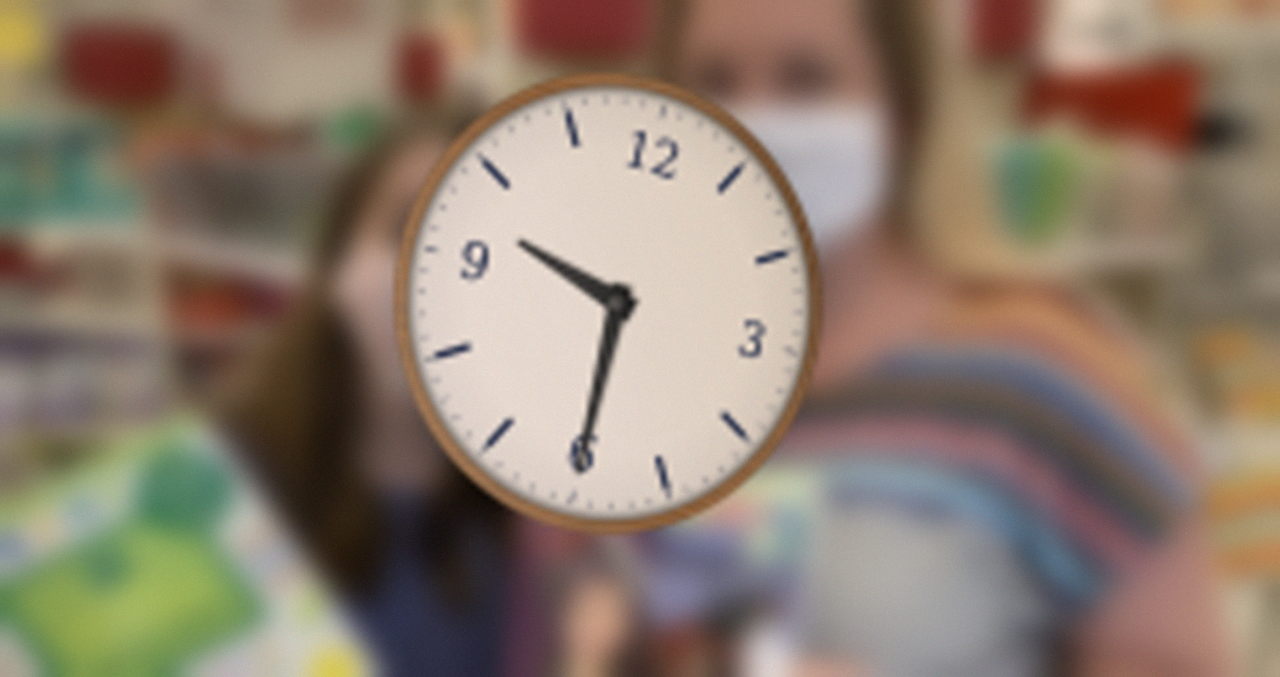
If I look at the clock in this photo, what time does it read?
9:30
